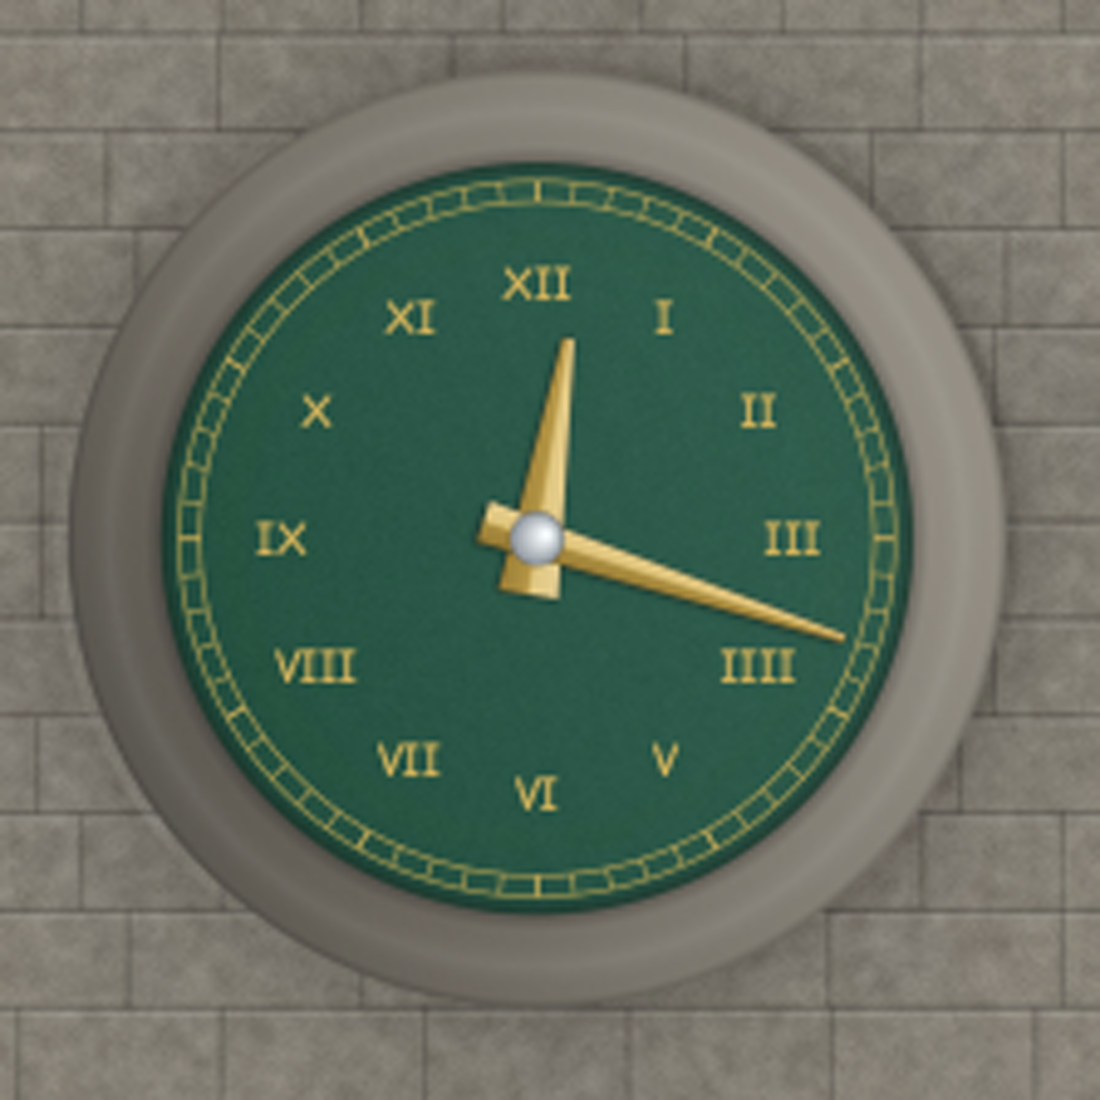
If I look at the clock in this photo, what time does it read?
12:18
